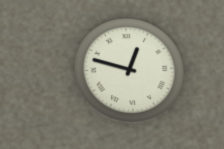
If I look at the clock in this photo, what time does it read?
12:48
